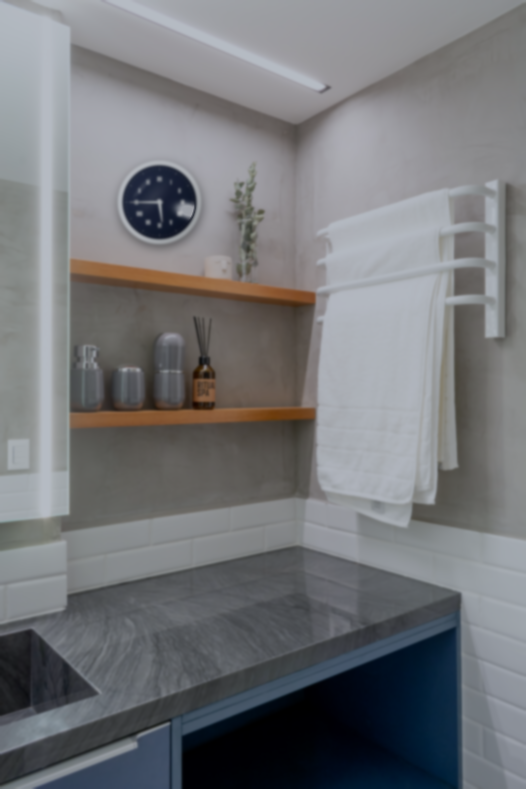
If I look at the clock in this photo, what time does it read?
5:45
